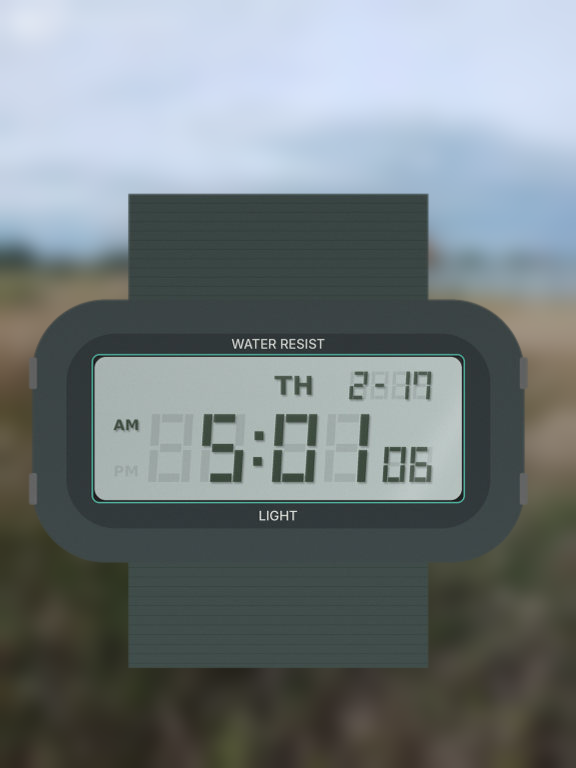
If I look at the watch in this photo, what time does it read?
5:01:06
